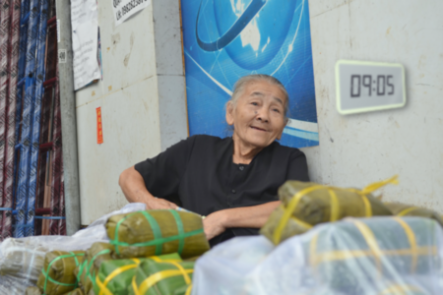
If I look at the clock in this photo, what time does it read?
9:05
